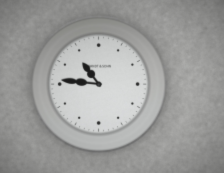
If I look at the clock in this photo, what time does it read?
10:46
